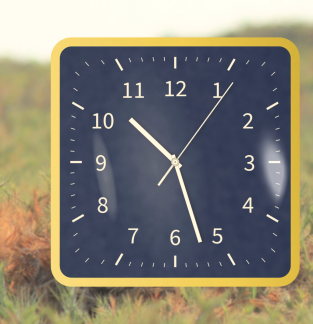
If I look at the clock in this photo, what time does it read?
10:27:06
